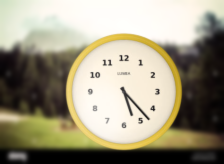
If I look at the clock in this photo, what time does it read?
5:23
